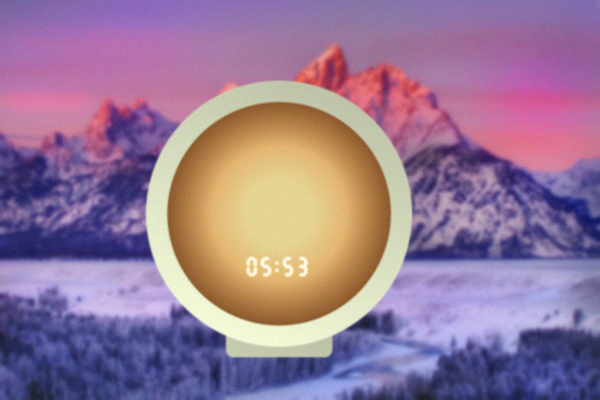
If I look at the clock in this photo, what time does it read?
5:53
